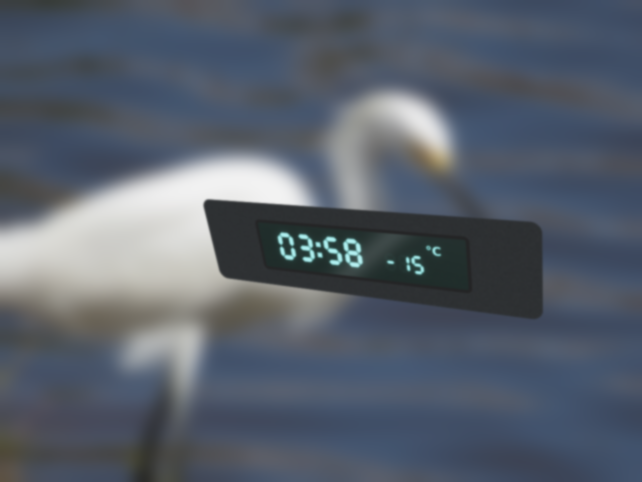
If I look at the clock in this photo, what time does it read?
3:58
